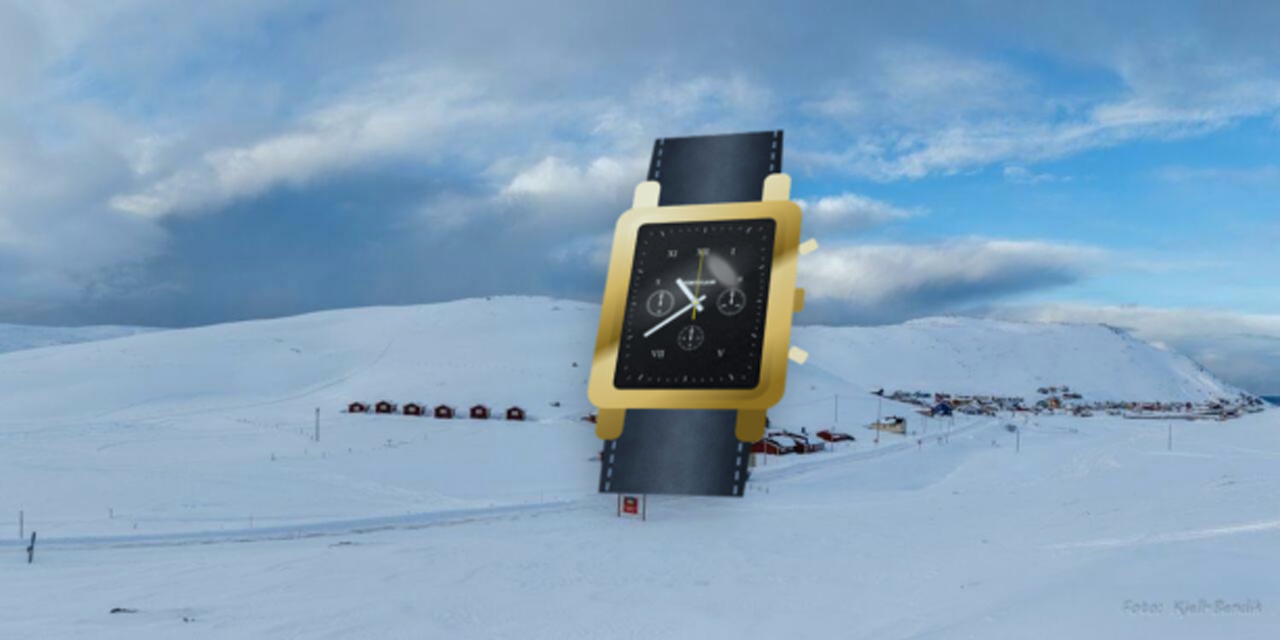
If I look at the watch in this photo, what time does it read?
10:39
